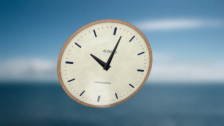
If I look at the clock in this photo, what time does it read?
10:02
